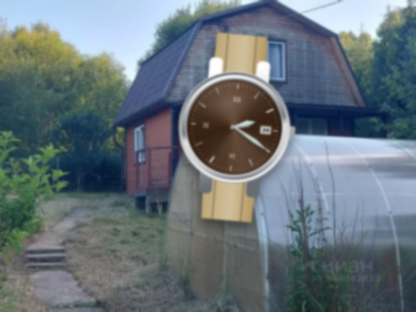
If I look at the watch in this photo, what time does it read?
2:20
